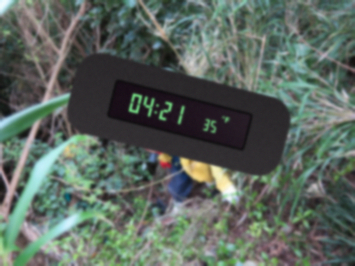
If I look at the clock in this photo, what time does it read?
4:21
